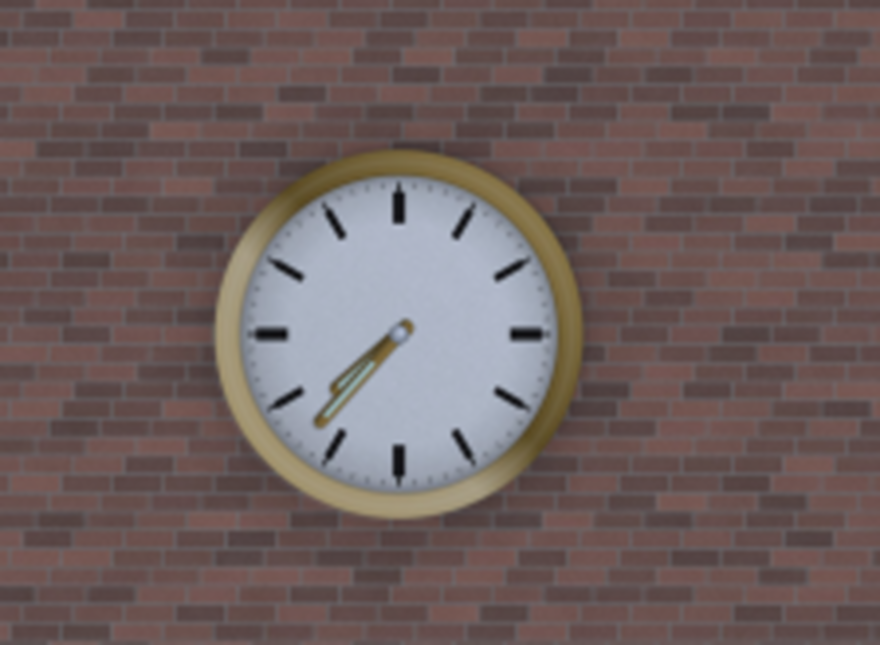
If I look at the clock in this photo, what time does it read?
7:37
